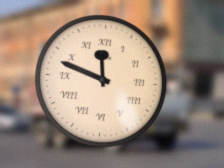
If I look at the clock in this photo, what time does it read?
11:48
